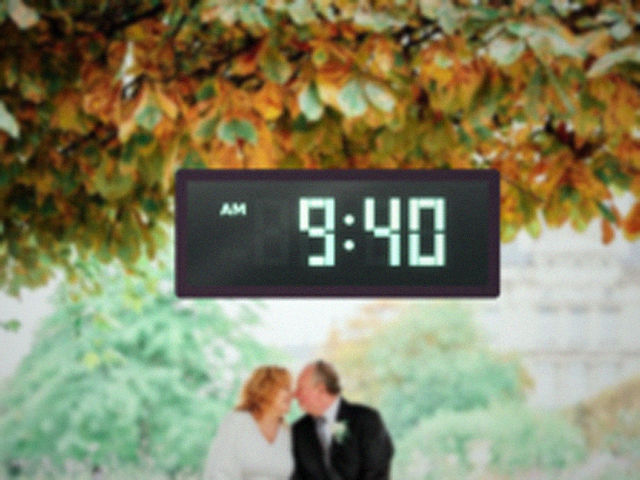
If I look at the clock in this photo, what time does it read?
9:40
